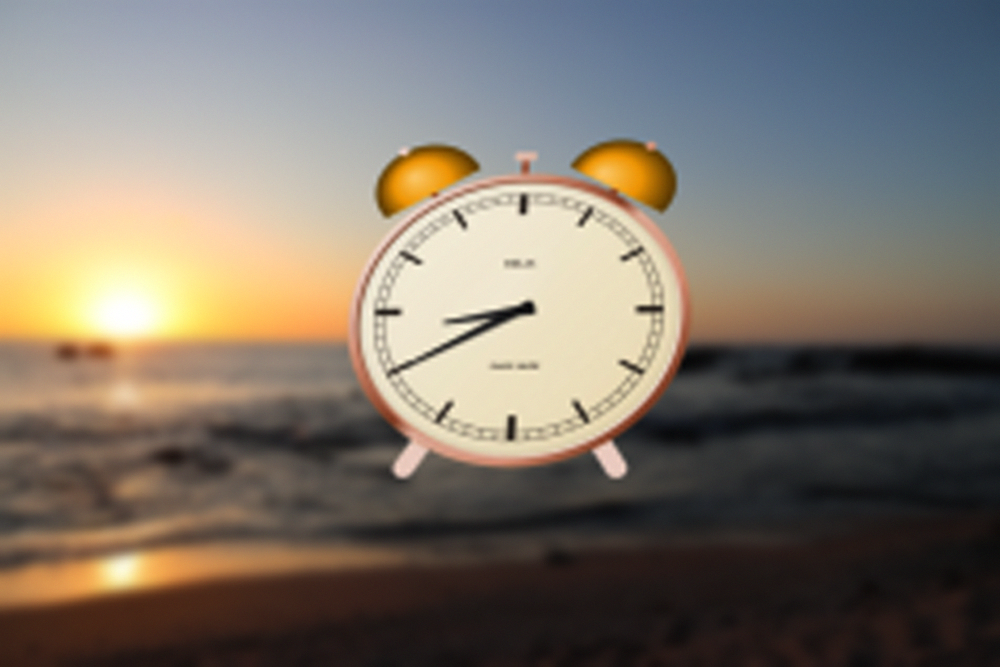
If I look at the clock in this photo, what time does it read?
8:40
